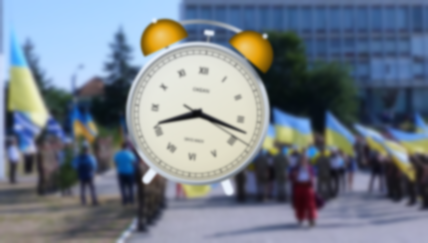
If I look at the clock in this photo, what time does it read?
8:17:19
